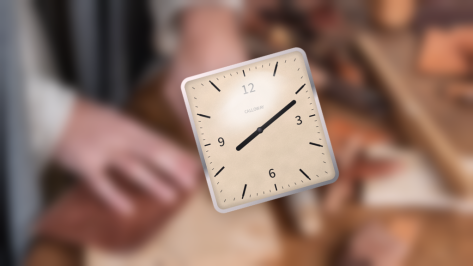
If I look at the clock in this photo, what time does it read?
8:11
